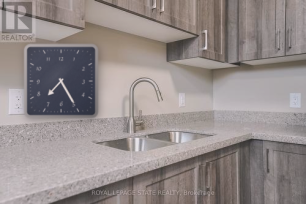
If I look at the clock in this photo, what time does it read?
7:25
